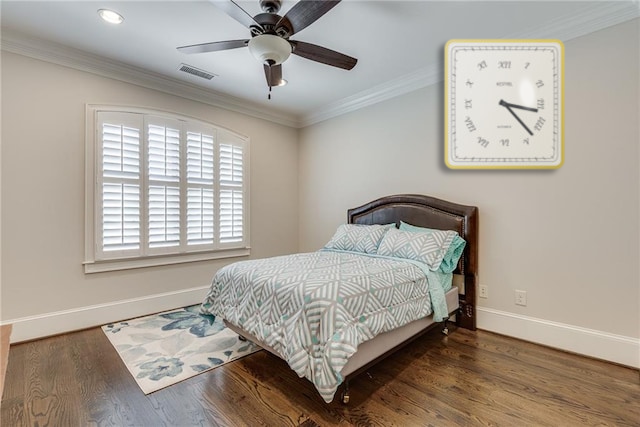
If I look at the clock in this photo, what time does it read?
3:23
